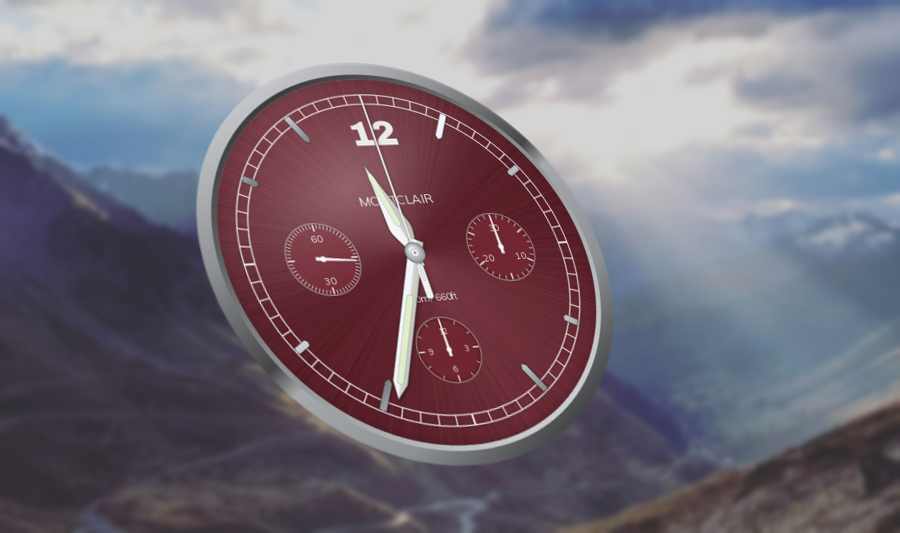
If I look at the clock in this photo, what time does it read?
11:34:16
